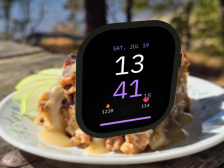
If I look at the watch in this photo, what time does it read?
13:41
